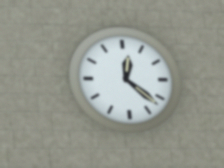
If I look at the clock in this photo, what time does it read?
12:22
